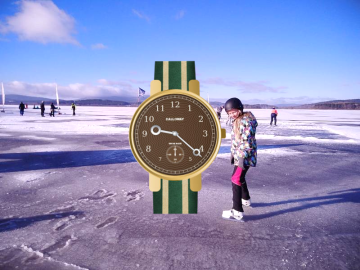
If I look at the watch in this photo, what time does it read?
9:22
